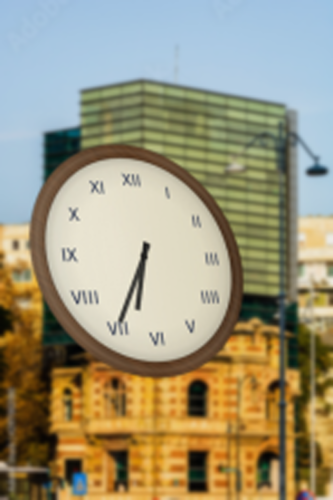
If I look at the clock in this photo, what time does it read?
6:35
